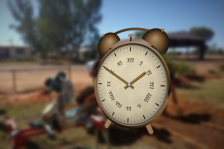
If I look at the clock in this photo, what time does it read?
1:50
